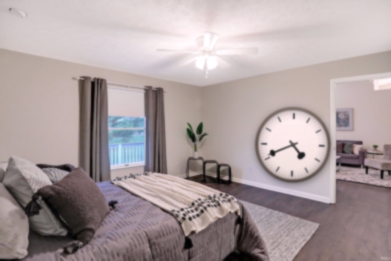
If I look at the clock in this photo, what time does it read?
4:41
